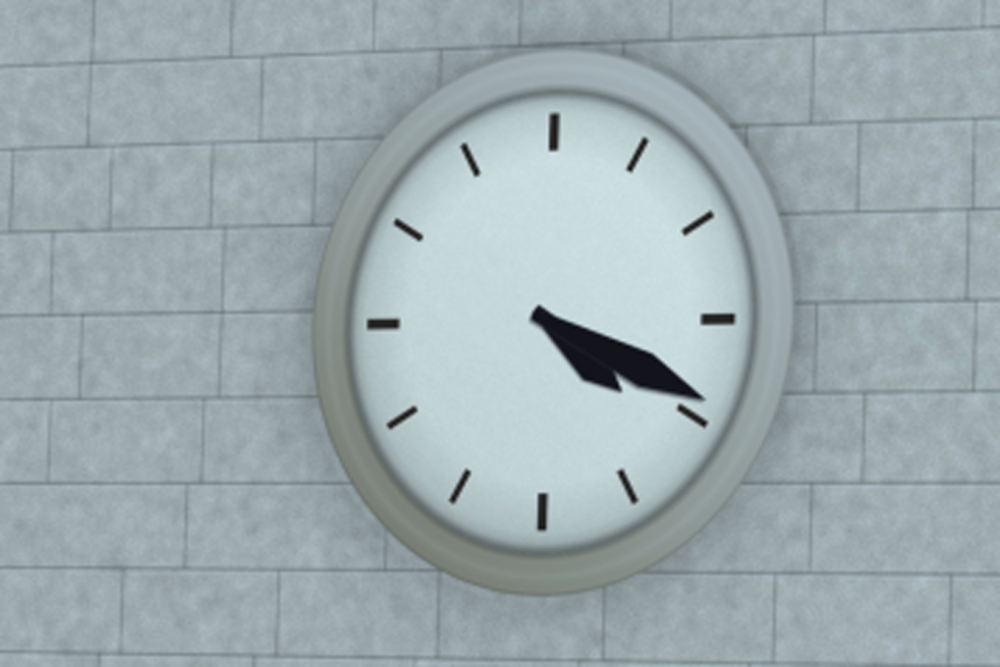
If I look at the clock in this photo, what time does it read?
4:19
